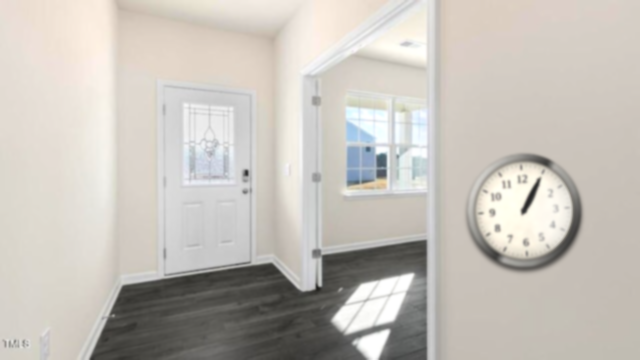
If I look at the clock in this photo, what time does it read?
1:05
